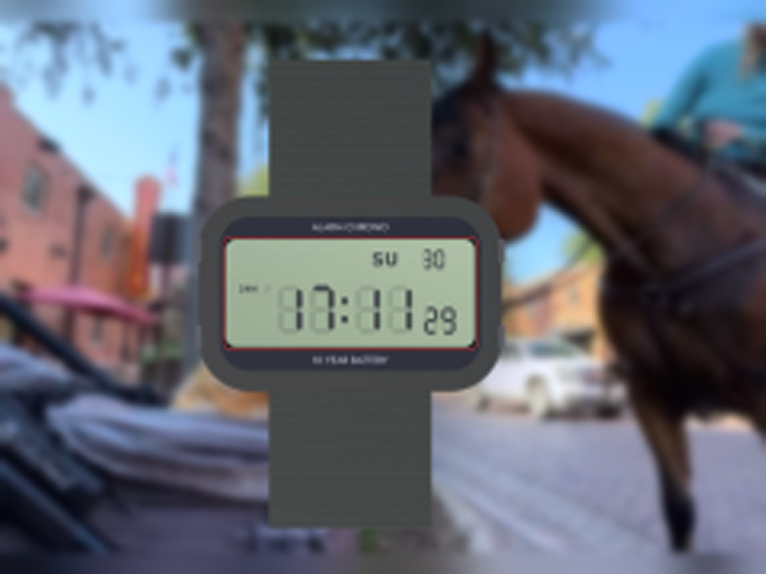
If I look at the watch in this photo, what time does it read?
17:11:29
